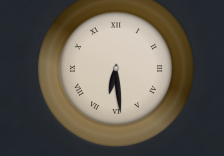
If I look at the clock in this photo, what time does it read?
6:29
